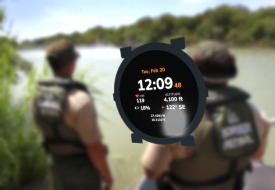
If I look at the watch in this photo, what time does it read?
12:09
